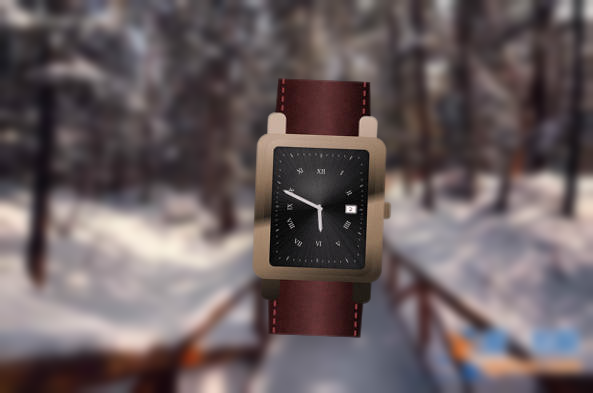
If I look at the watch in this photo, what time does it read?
5:49
